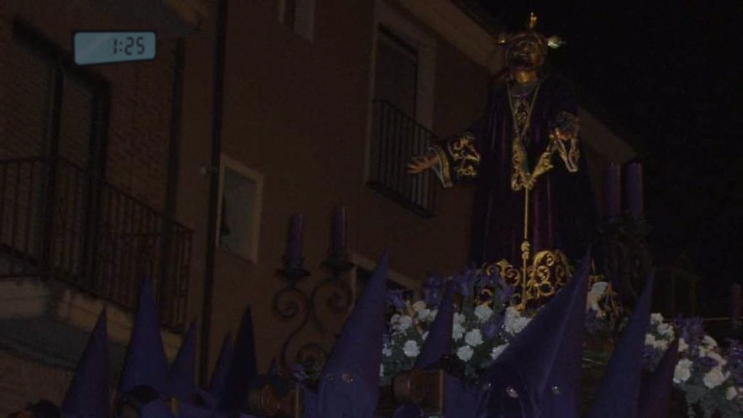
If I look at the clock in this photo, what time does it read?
1:25
